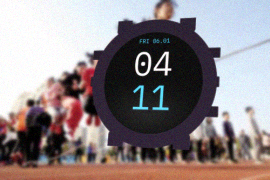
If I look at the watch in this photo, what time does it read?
4:11
